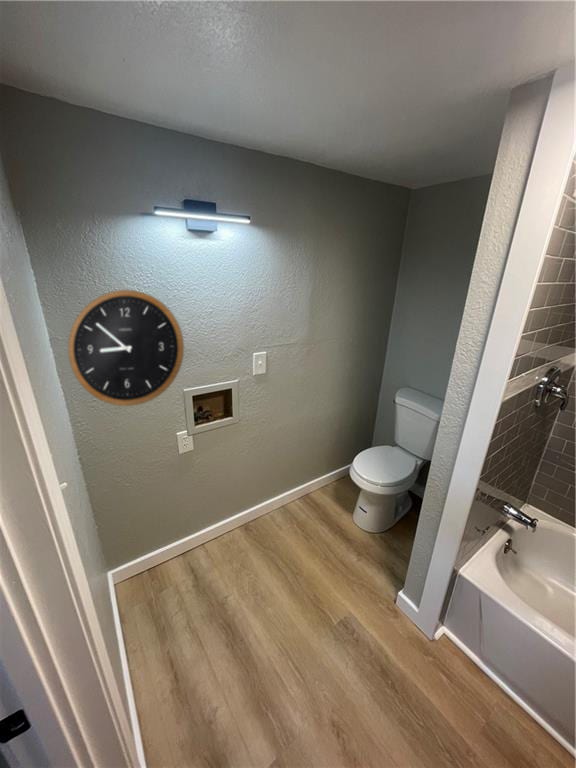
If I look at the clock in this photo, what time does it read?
8:52
